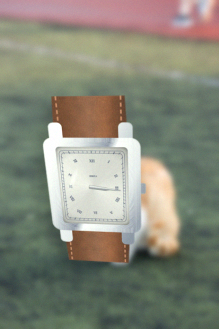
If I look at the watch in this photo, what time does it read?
3:16
